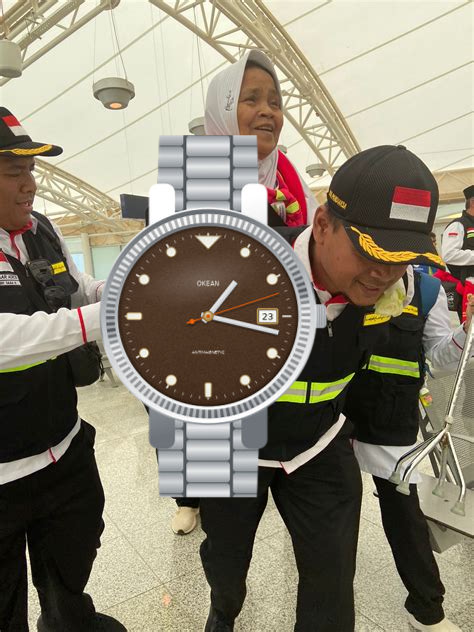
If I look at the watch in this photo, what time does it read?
1:17:12
